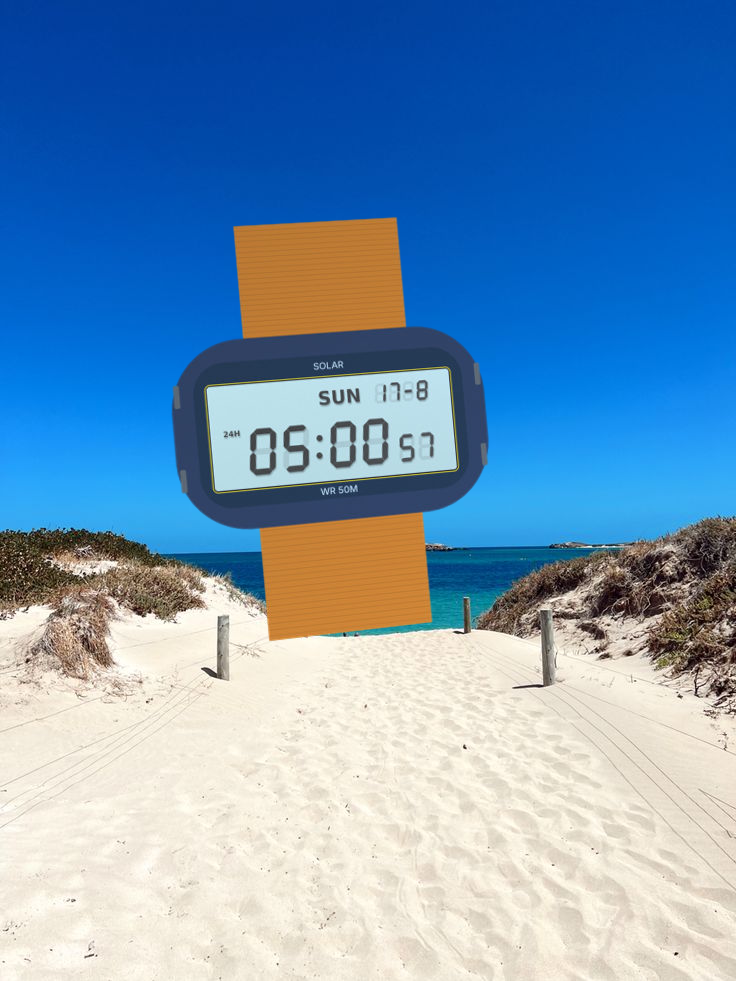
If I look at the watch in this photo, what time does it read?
5:00:57
